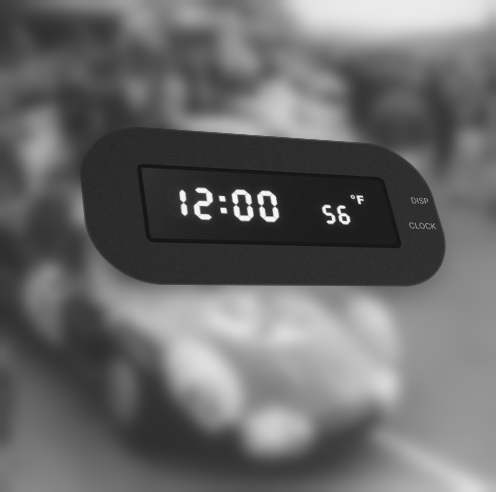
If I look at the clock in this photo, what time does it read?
12:00
